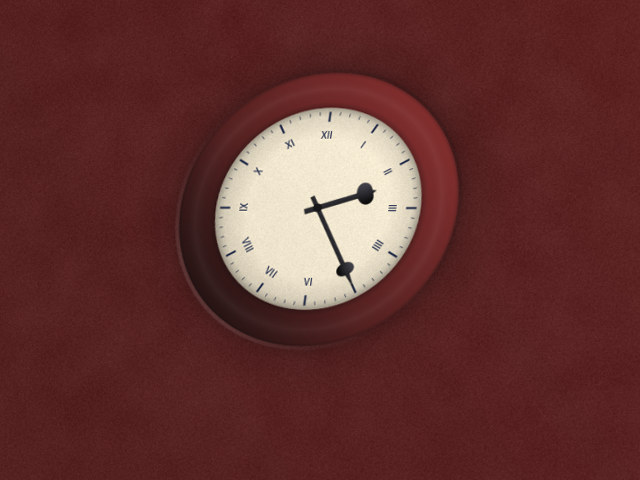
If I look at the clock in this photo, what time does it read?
2:25
